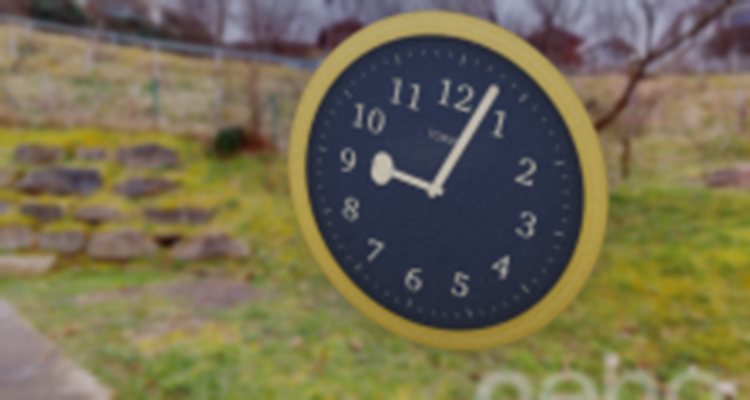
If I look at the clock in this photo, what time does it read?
9:03
